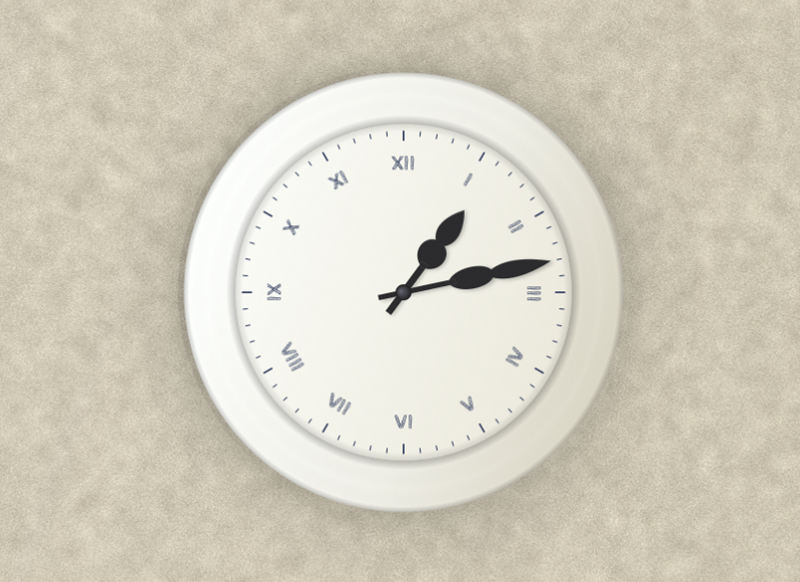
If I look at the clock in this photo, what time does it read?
1:13
